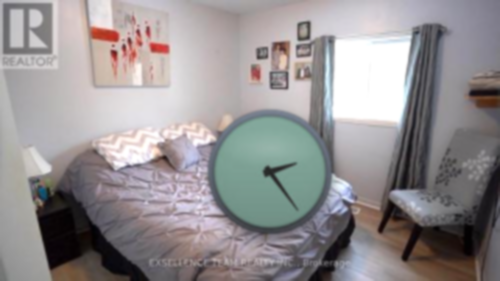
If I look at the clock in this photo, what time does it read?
2:24
